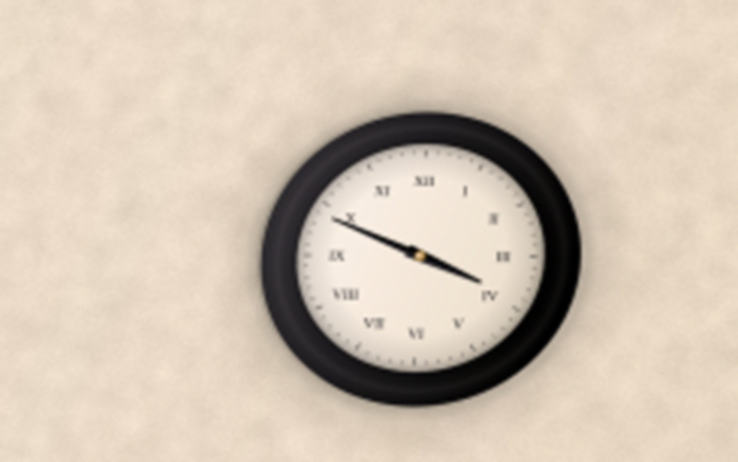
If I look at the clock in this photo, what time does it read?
3:49
